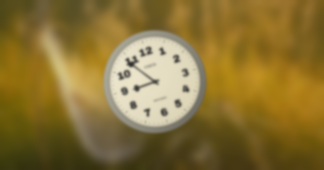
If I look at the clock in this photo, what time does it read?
8:54
